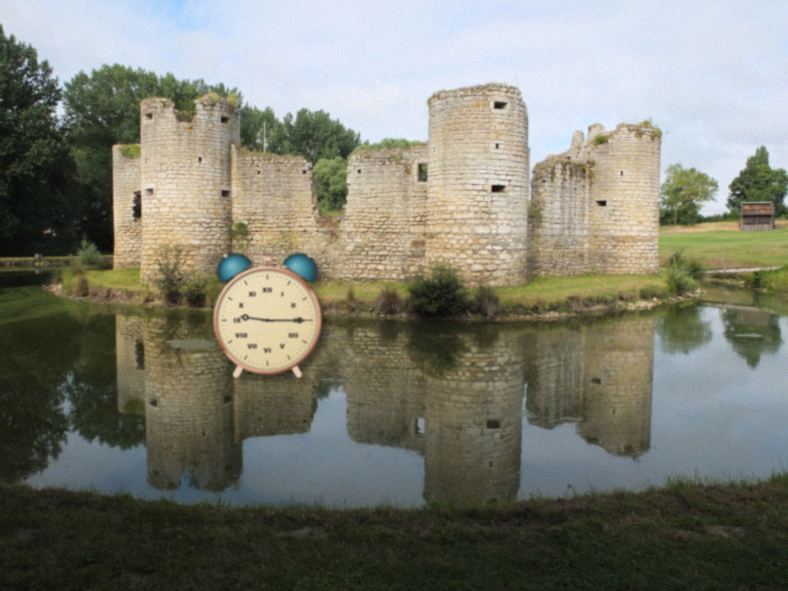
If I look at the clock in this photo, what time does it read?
9:15
